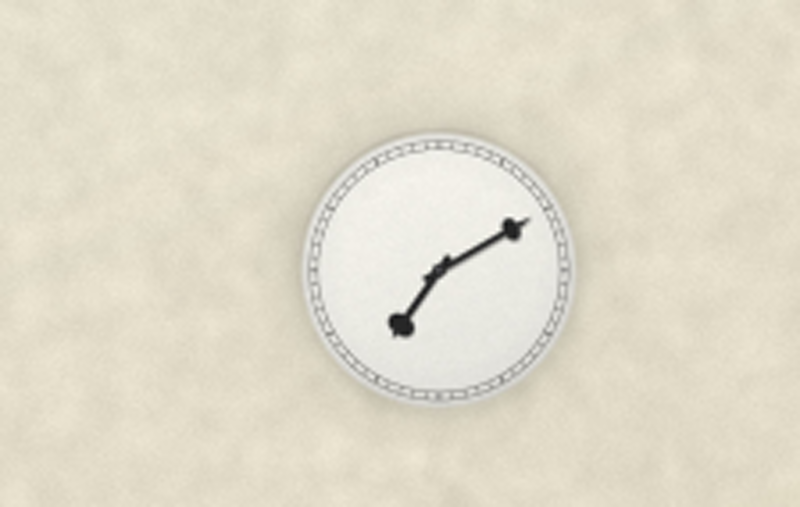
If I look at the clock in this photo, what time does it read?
7:10
